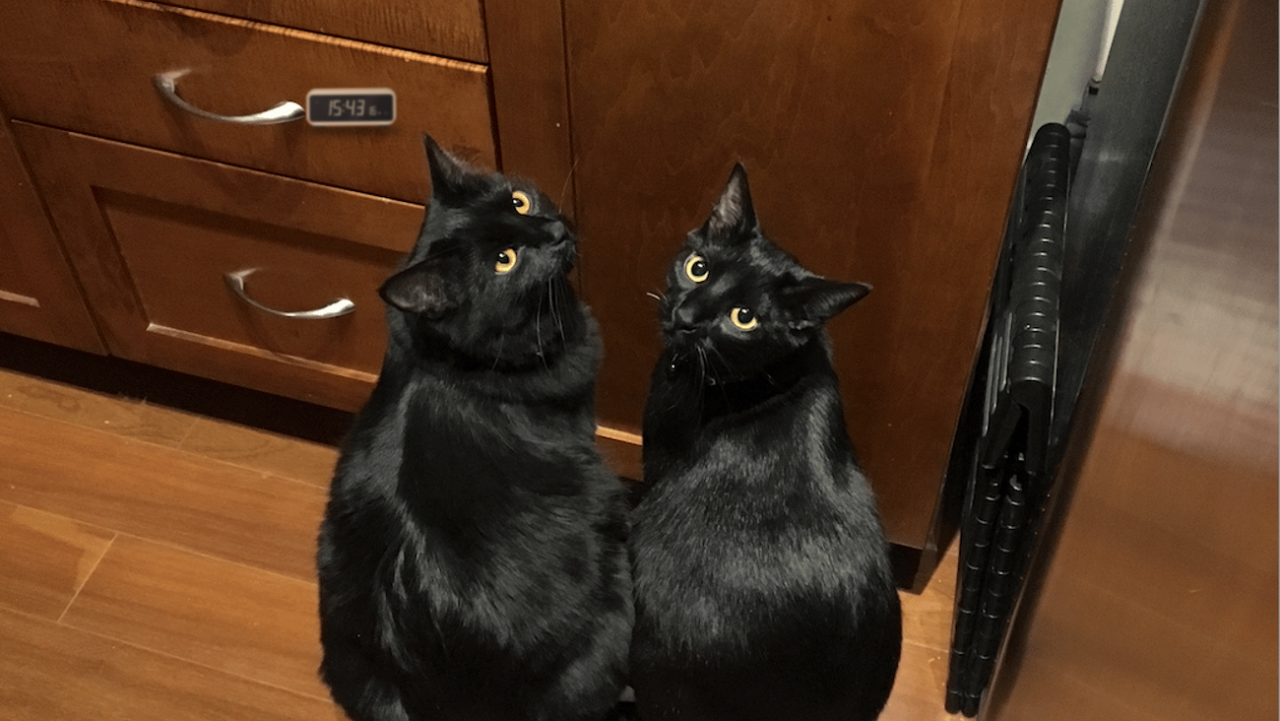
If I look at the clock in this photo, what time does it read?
15:43
